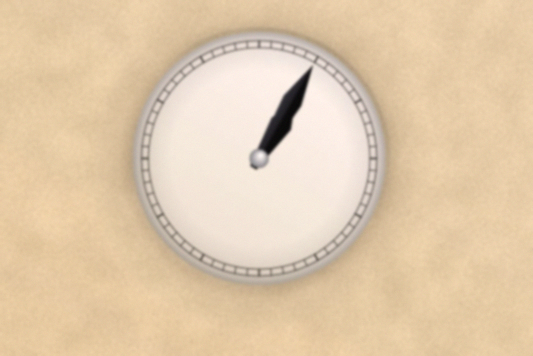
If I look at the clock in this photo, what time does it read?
1:05
